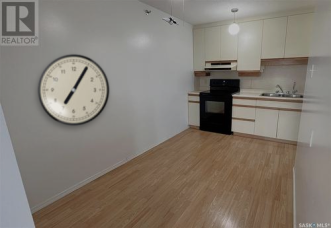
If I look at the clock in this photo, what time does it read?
7:05
